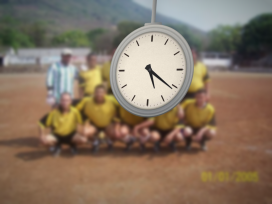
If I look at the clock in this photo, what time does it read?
5:21
